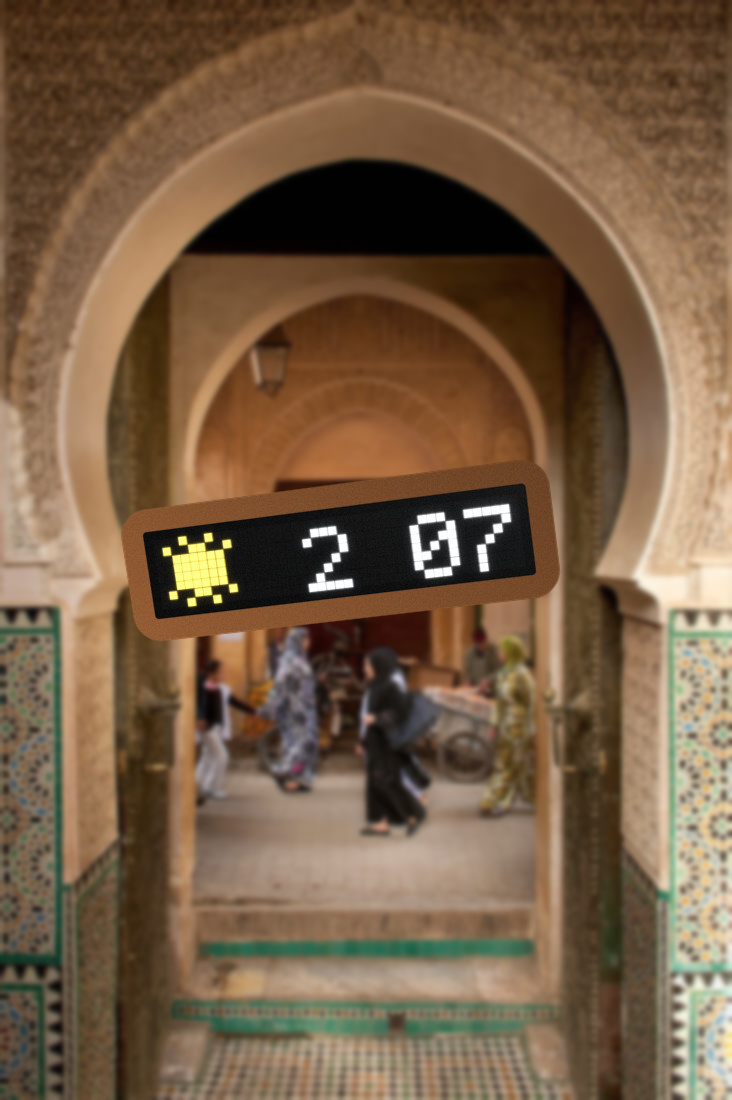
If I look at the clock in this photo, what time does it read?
2:07
